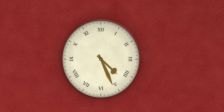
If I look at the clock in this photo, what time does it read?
4:26
